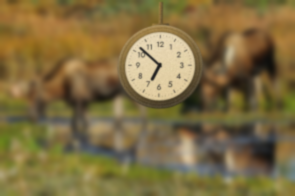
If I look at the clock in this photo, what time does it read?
6:52
